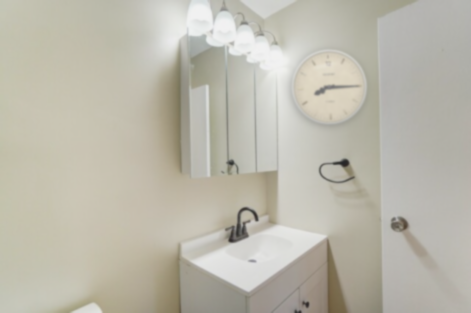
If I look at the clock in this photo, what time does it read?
8:15
